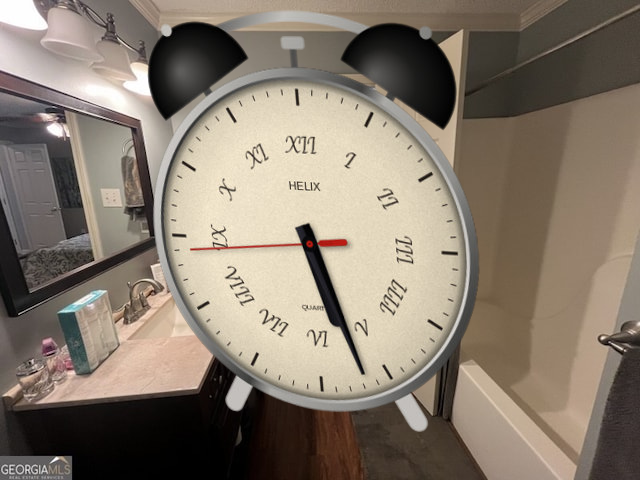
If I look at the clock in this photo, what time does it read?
5:26:44
